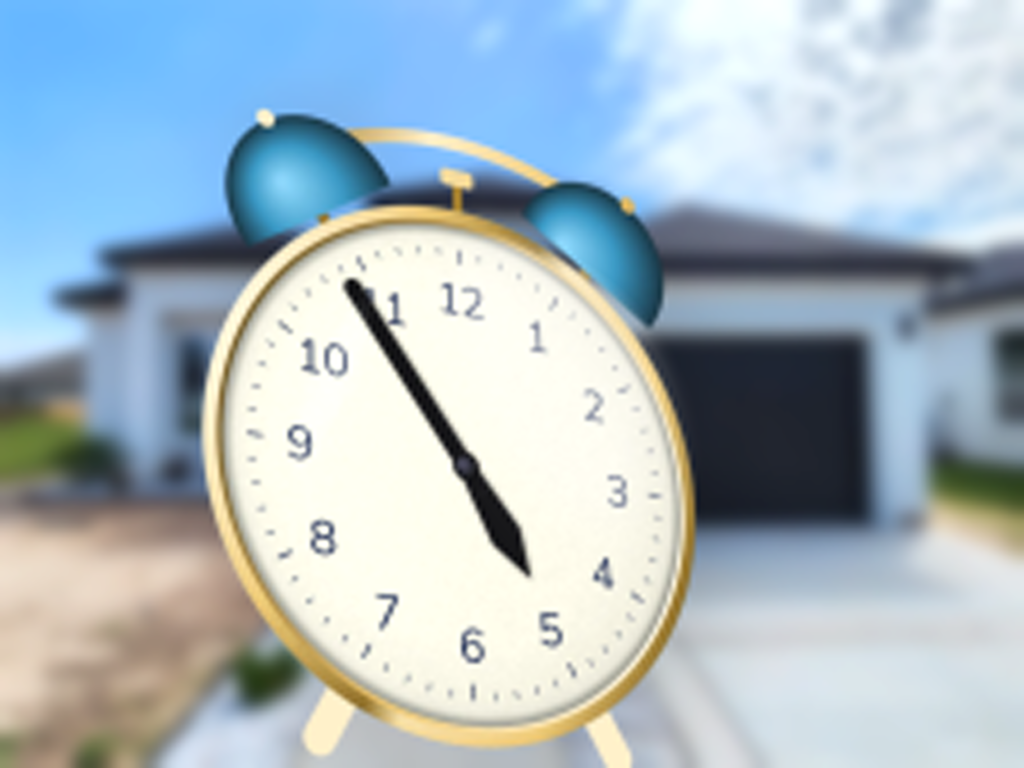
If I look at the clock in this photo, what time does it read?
4:54
